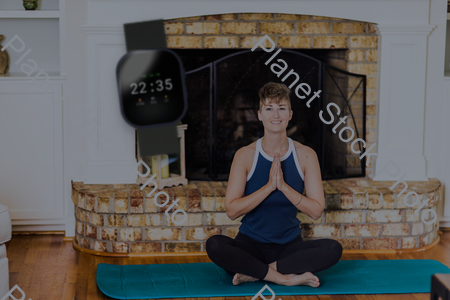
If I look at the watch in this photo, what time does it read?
22:35
